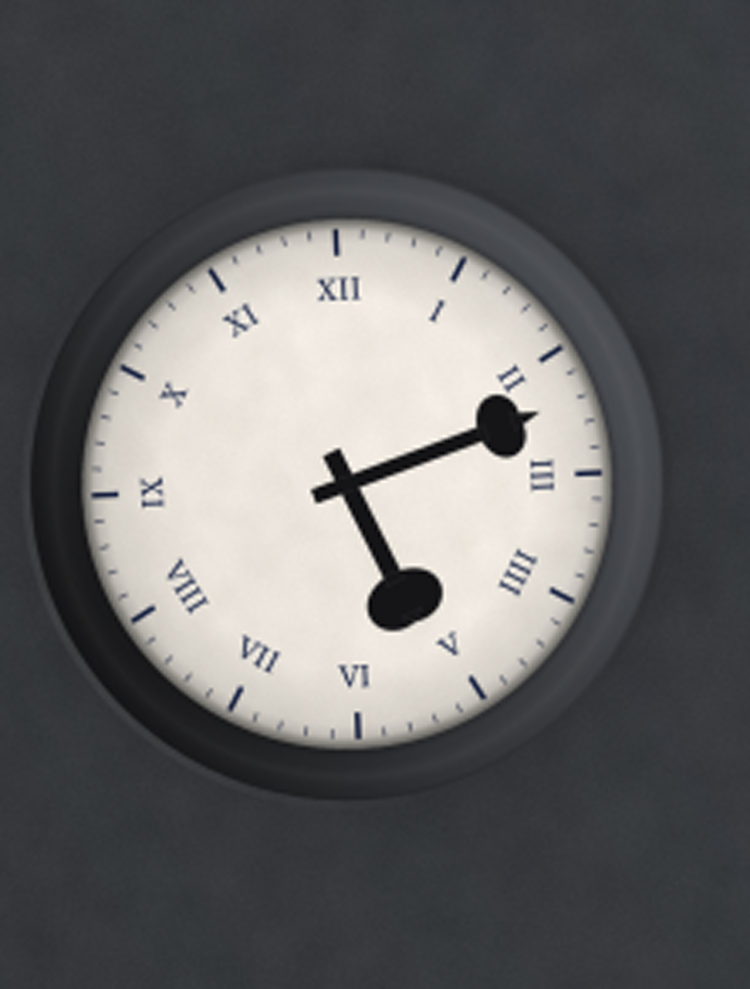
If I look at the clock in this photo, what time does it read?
5:12
